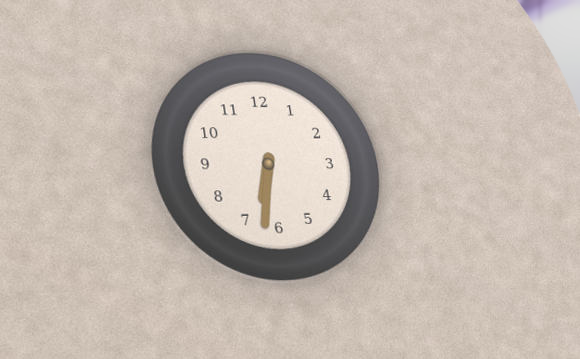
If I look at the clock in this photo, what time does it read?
6:32
